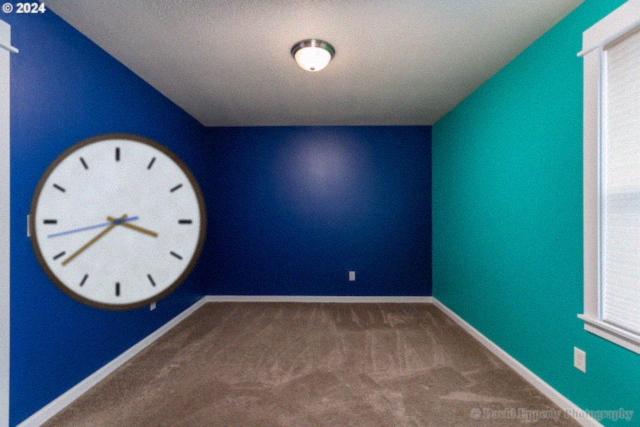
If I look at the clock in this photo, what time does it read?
3:38:43
